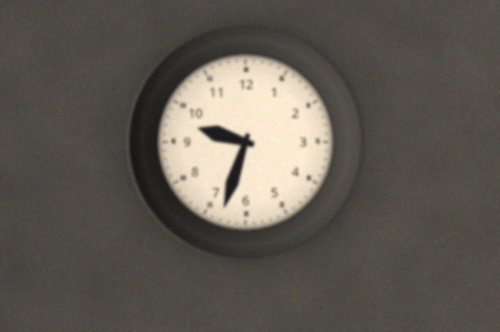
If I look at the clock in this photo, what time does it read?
9:33
